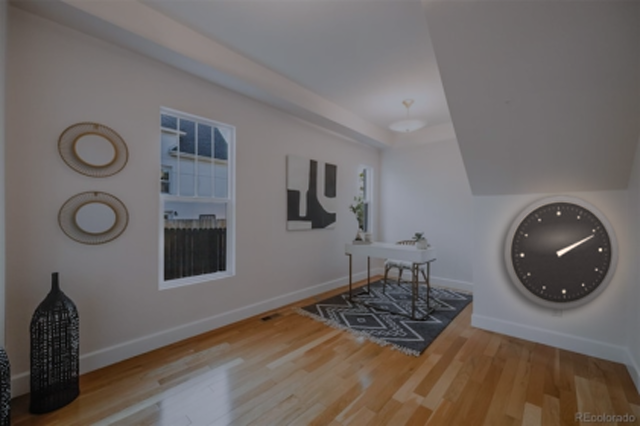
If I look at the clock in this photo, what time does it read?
2:11
